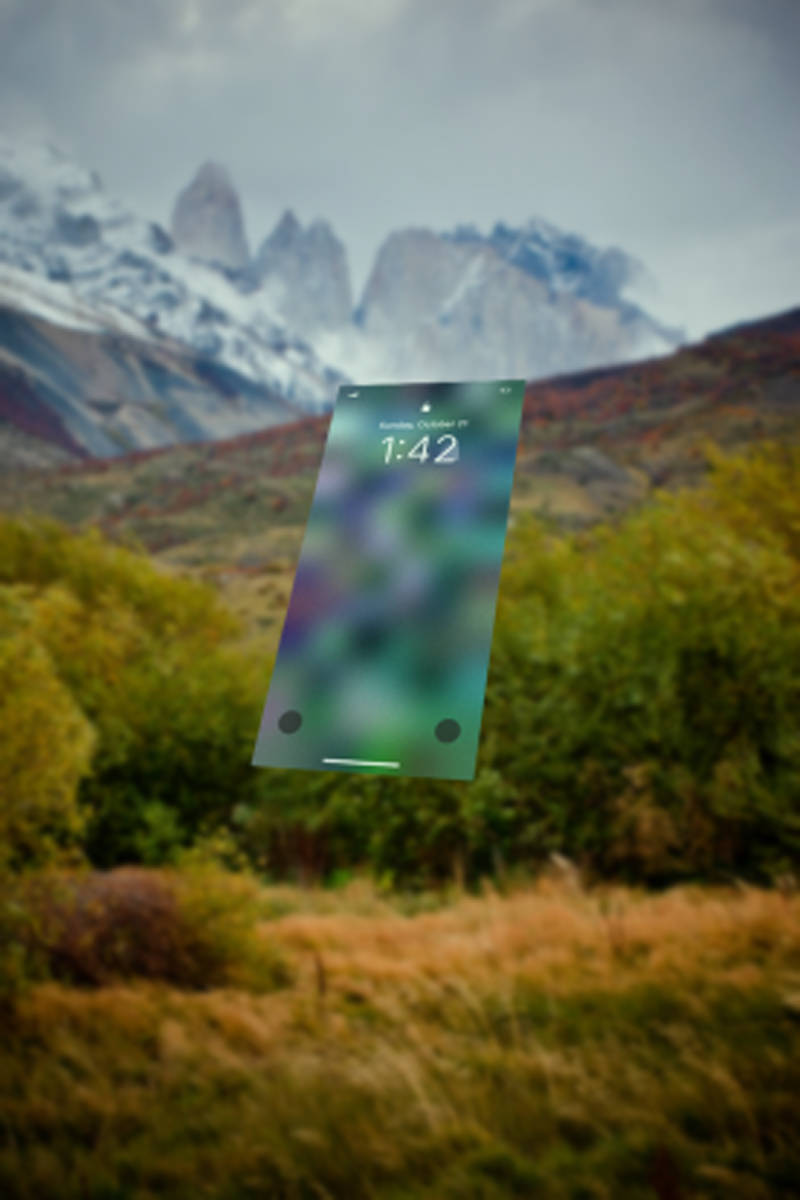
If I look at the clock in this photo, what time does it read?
1:42
